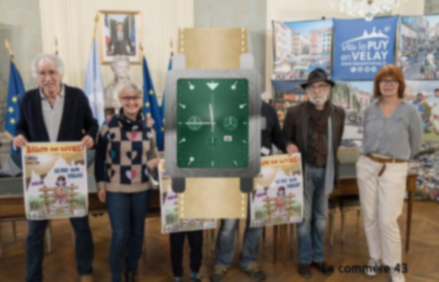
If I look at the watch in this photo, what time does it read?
11:45
